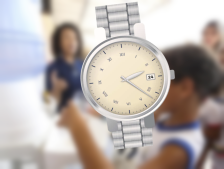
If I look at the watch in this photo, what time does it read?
2:22
